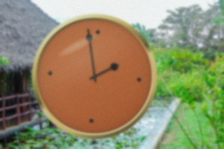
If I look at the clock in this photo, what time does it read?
1:58
